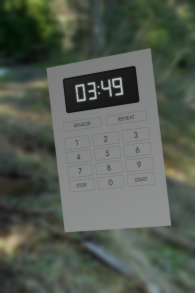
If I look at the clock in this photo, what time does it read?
3:49
